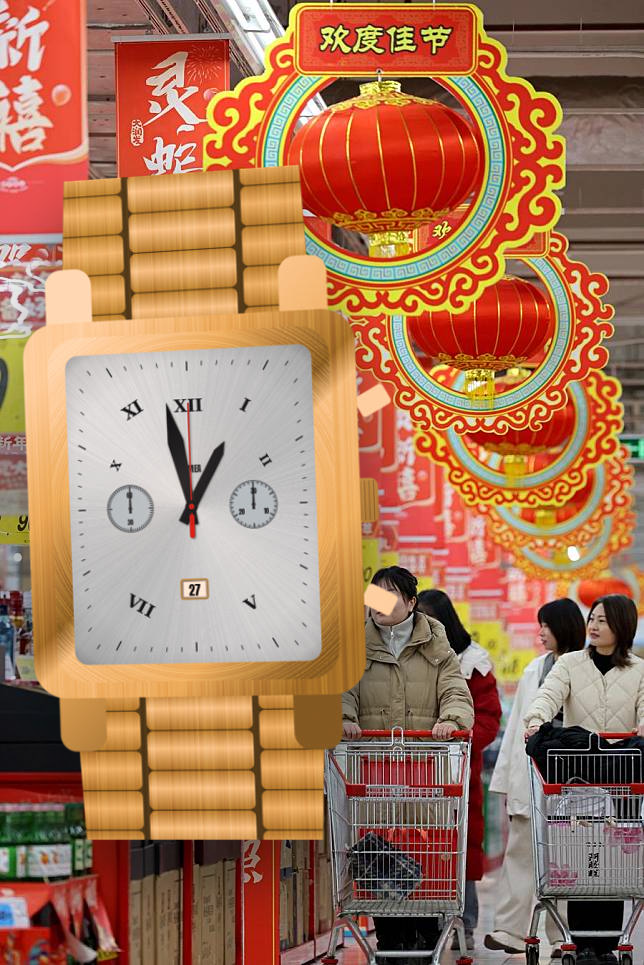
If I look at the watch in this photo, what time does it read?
12:58
